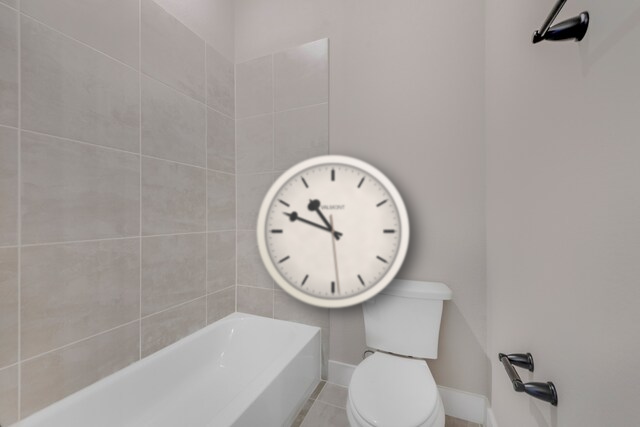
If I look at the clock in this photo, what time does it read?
10:48:29
